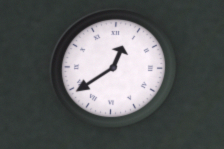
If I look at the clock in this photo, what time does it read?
12:39
